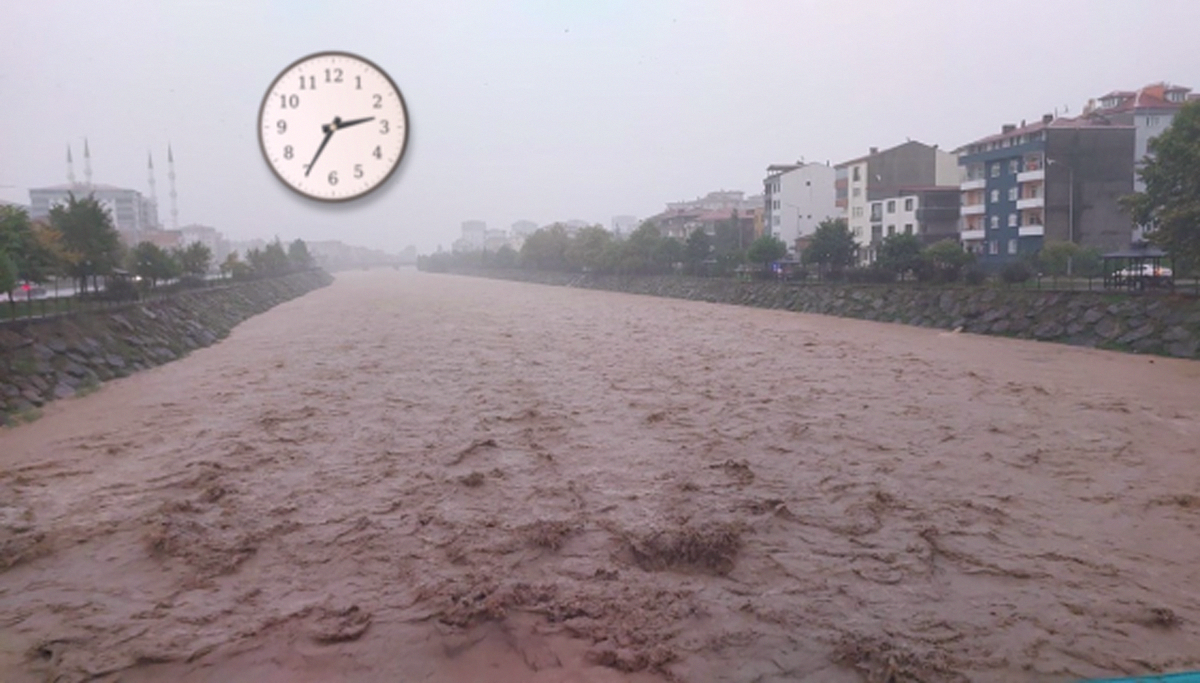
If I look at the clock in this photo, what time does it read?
2:35
